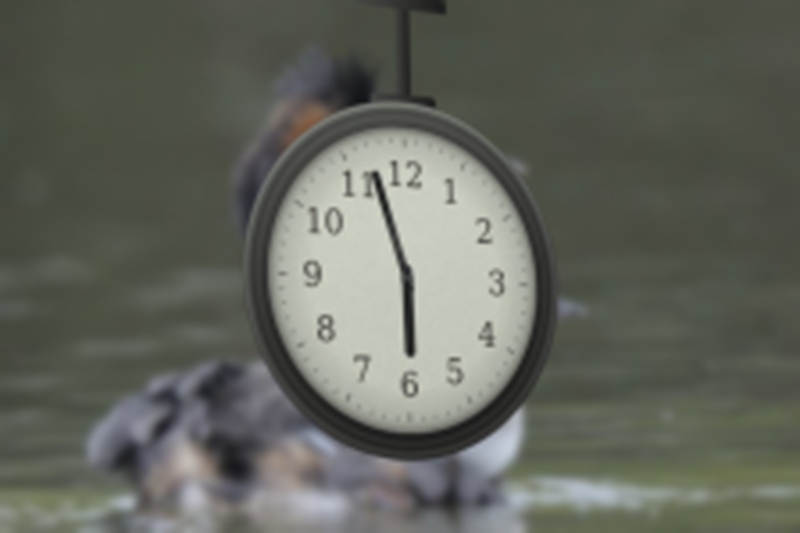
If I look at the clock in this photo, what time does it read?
5:57
